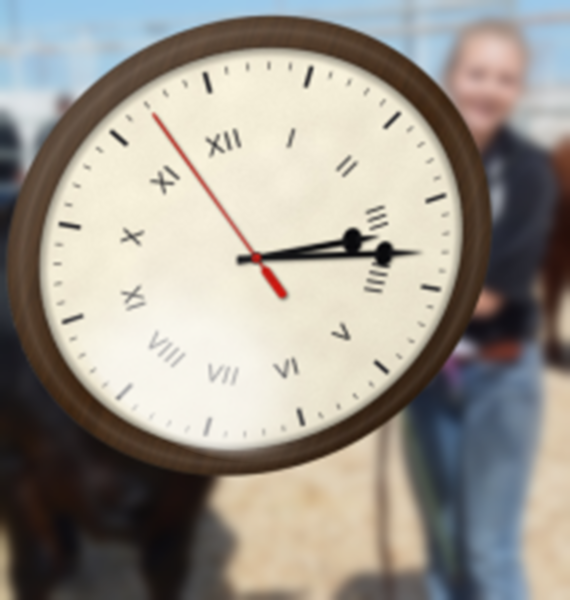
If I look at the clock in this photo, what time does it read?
3:17:57
